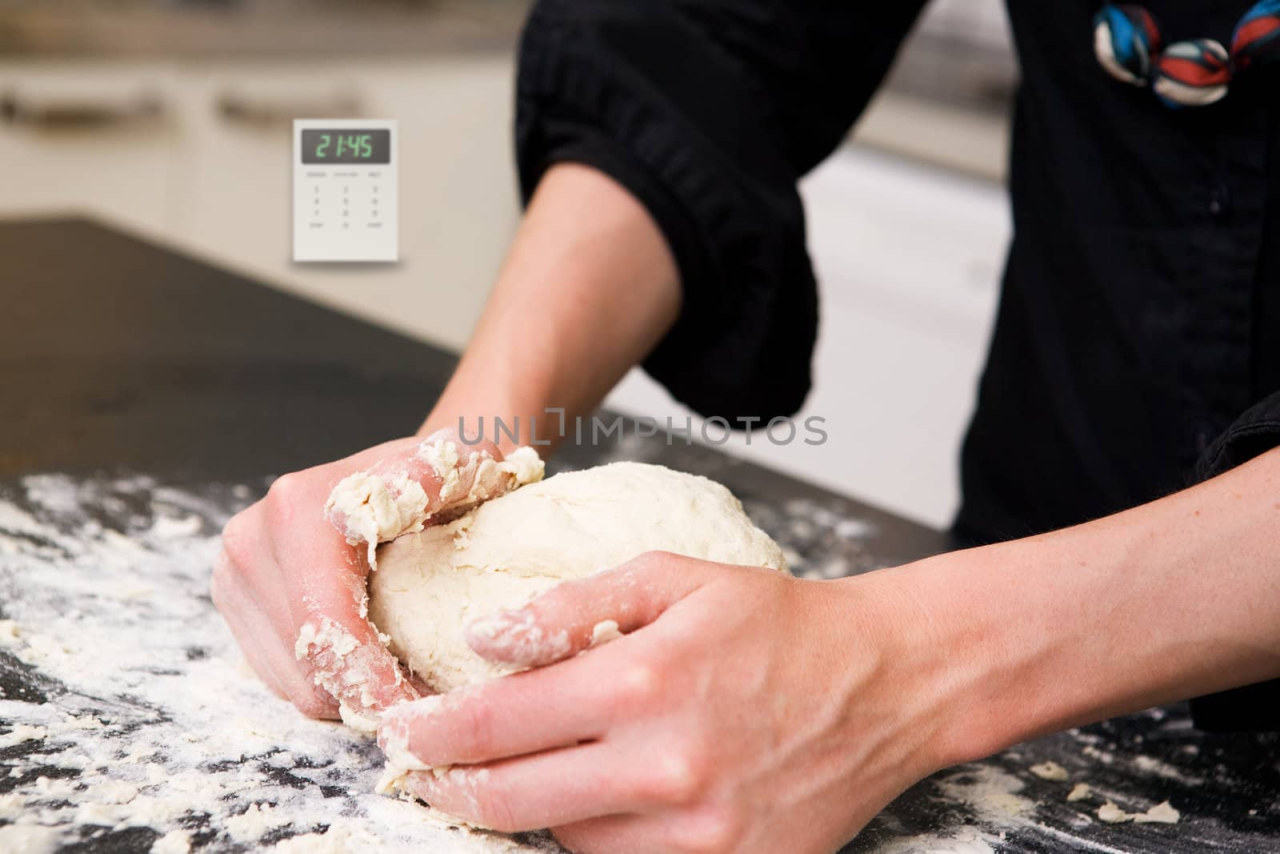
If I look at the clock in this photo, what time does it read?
21:45
